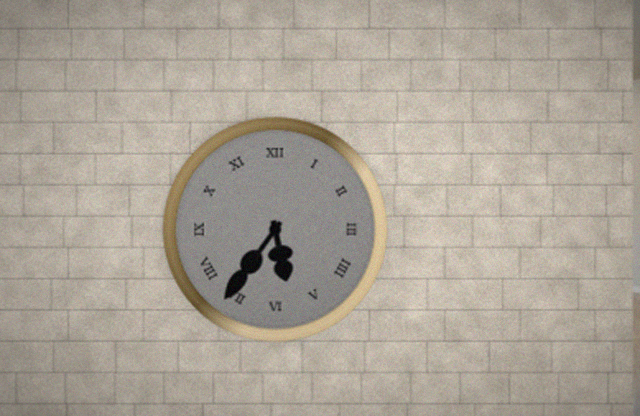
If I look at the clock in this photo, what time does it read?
5:36
